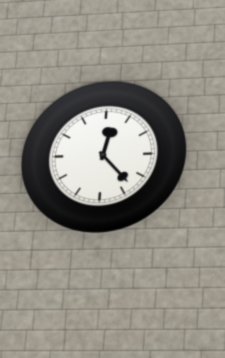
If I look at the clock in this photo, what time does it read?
12:23
